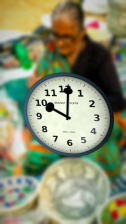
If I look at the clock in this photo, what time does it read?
10:01
